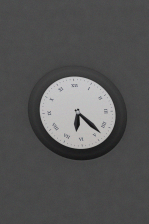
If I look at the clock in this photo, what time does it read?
6:23
